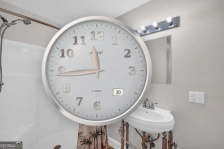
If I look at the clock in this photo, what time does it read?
11:44
